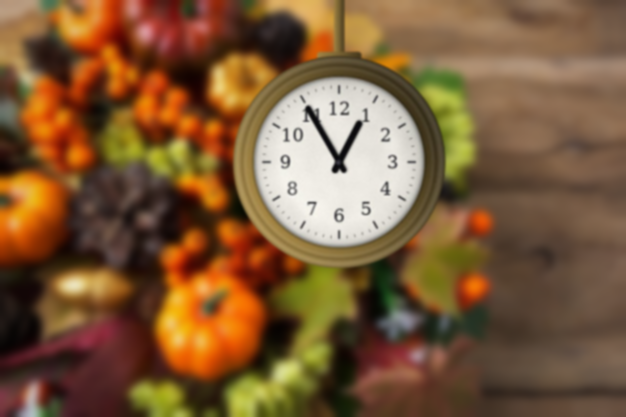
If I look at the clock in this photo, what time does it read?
12:55
